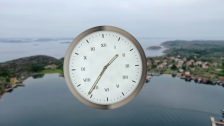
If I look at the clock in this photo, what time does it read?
1:36
